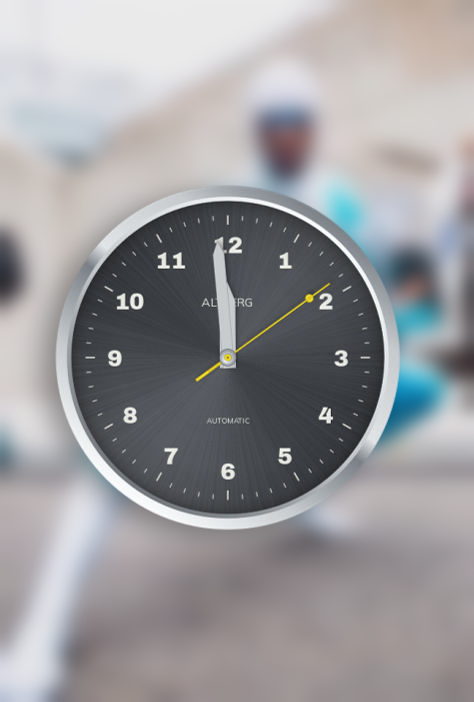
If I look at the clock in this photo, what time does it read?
11:59:09
